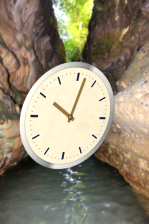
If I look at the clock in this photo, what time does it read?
10:02
